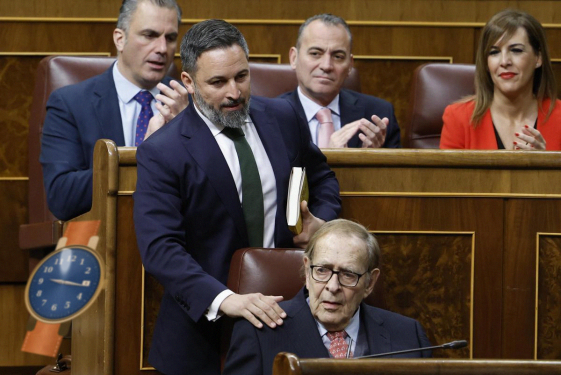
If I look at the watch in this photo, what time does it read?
9:16
